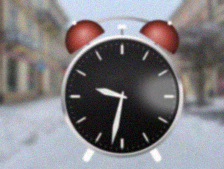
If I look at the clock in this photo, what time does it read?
9:32
